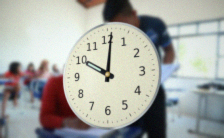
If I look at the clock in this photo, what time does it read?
10:01
